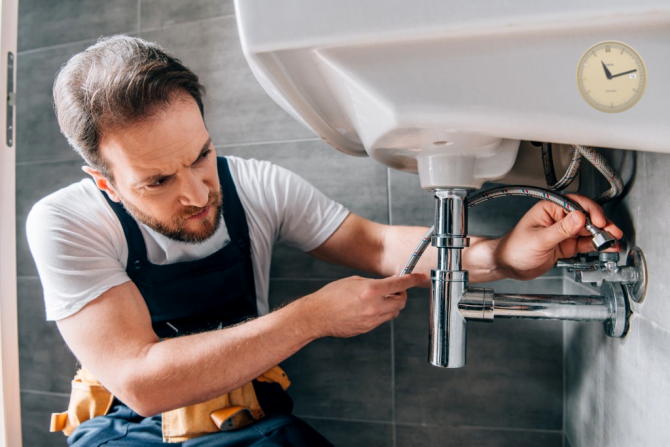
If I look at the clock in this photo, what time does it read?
11:13
